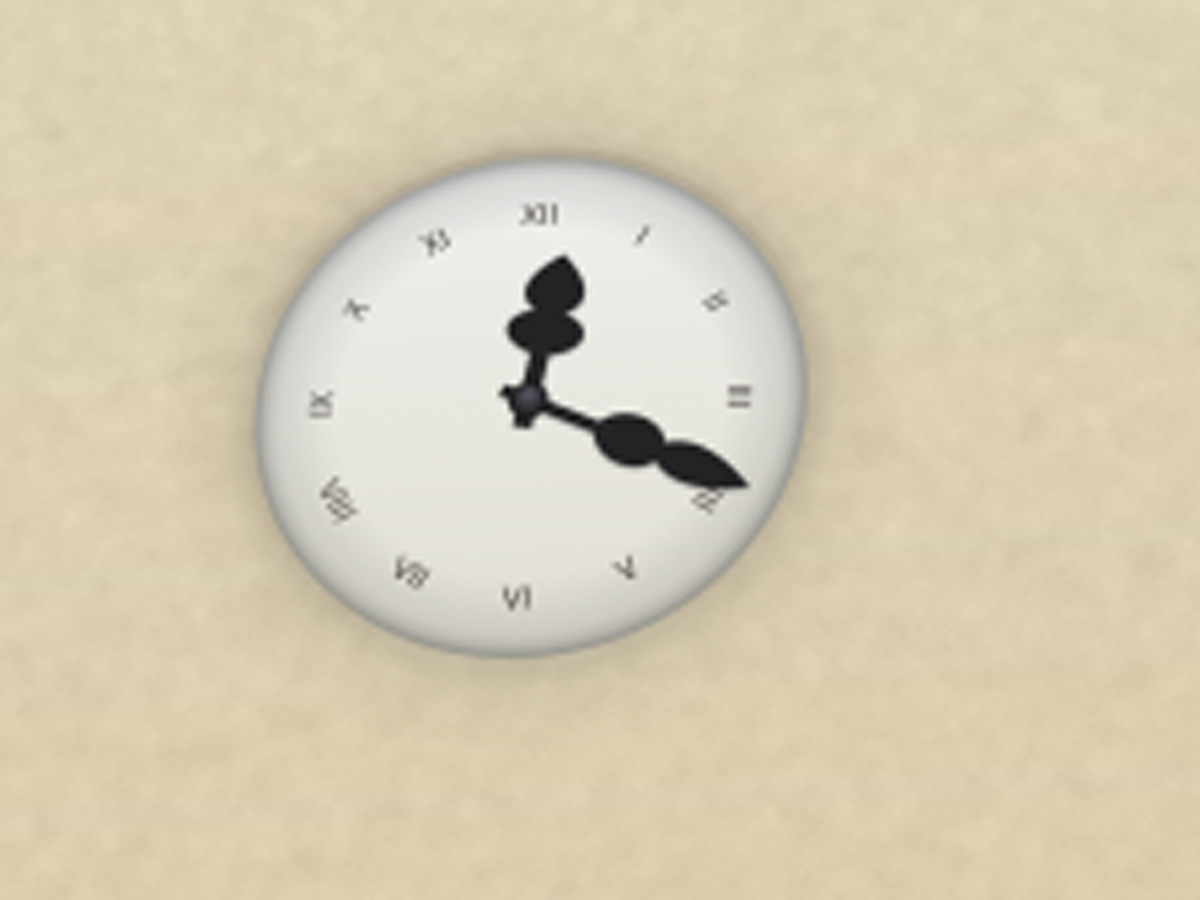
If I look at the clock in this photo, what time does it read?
12:19
